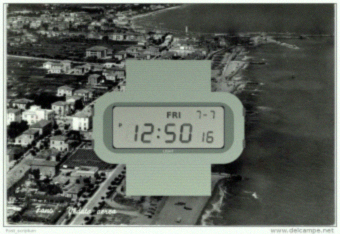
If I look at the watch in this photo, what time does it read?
12:50:16
